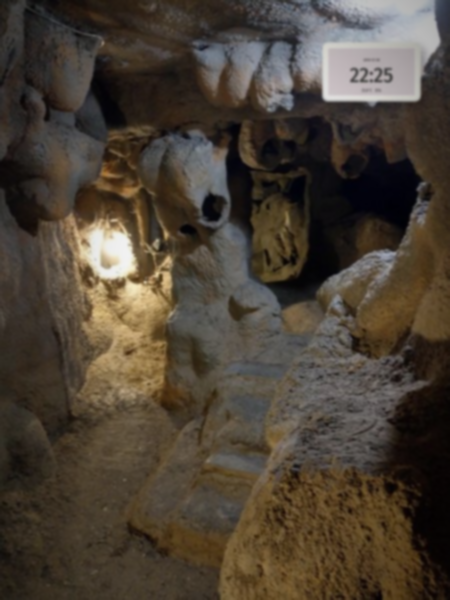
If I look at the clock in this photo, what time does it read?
22:25
